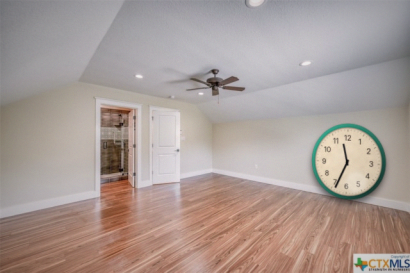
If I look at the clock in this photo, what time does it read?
11:34
